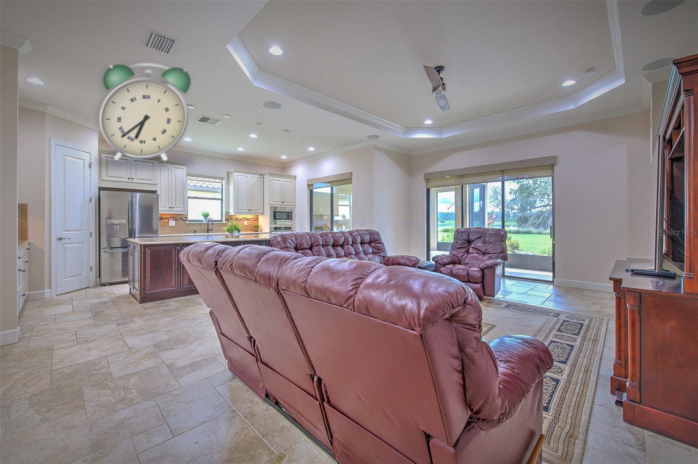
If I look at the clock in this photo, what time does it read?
6:38
